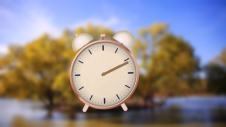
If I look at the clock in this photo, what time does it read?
2:11
